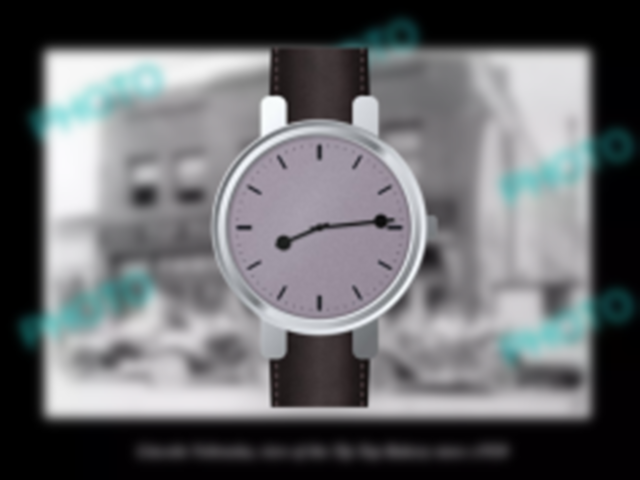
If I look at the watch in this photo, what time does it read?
8:14
